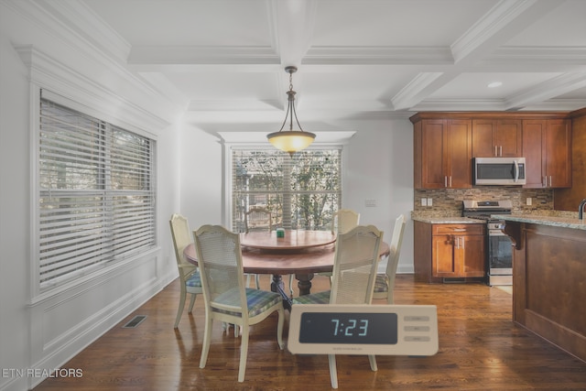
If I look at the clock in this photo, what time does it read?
7:23
